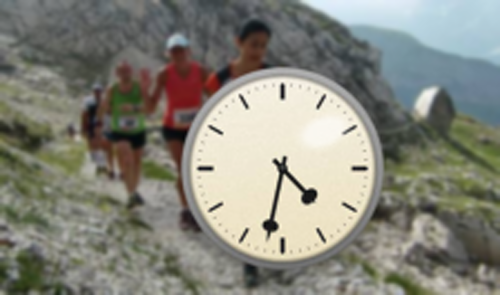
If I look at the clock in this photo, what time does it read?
4:32
